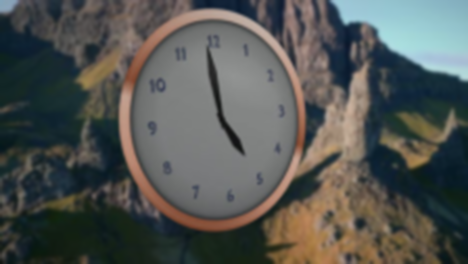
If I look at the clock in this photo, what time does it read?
4:59
